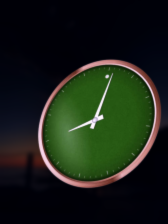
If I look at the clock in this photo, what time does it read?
8:01
